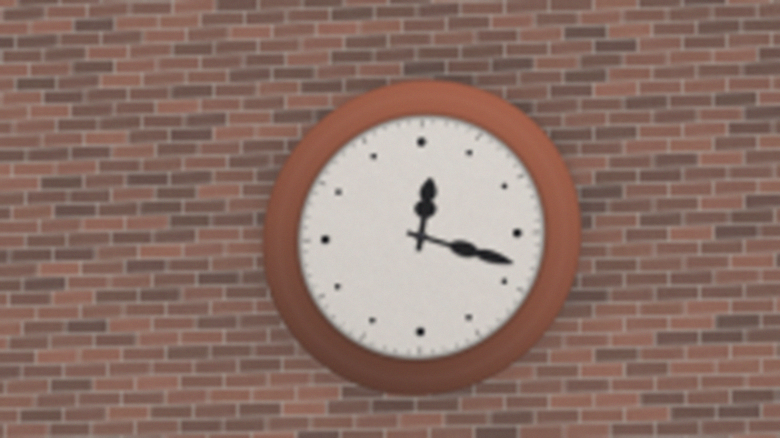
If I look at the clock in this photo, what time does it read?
12:18
